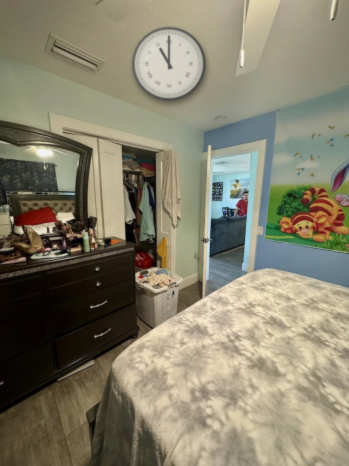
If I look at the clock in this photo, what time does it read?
11:00
